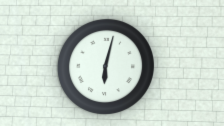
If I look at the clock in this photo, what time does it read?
6:02
